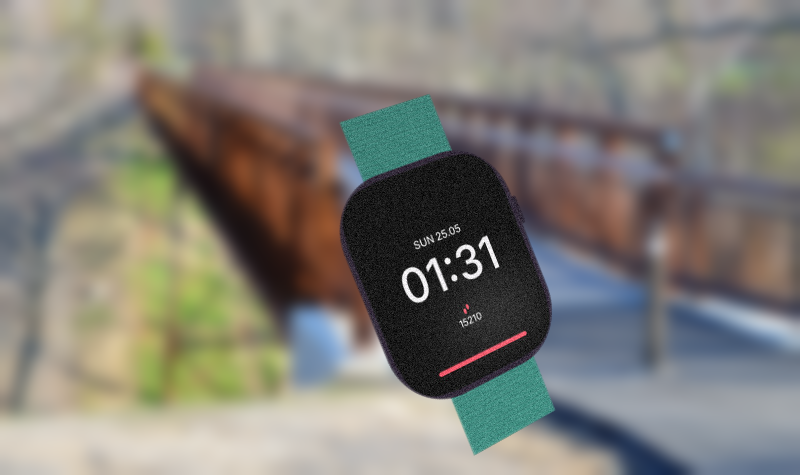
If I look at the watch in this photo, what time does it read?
1:31
